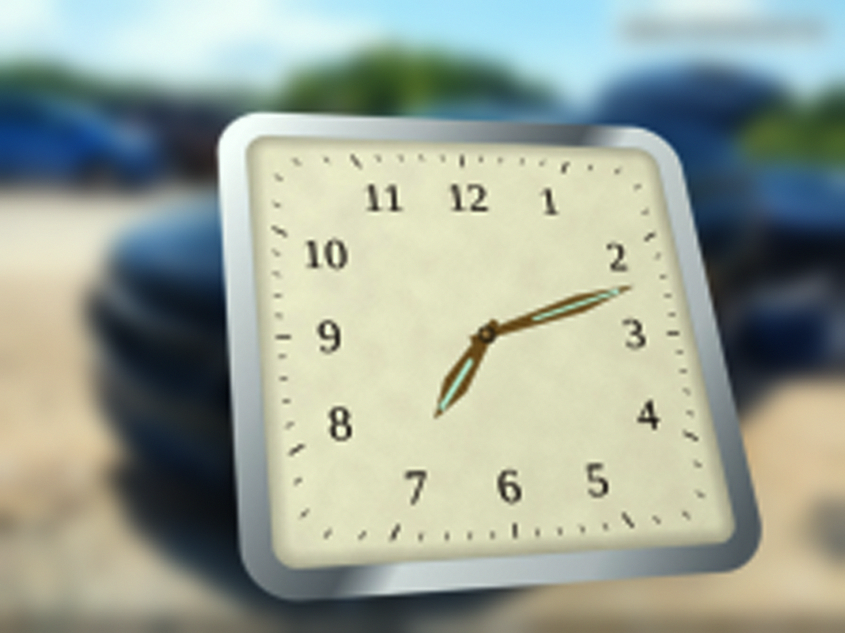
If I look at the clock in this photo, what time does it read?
7:12
